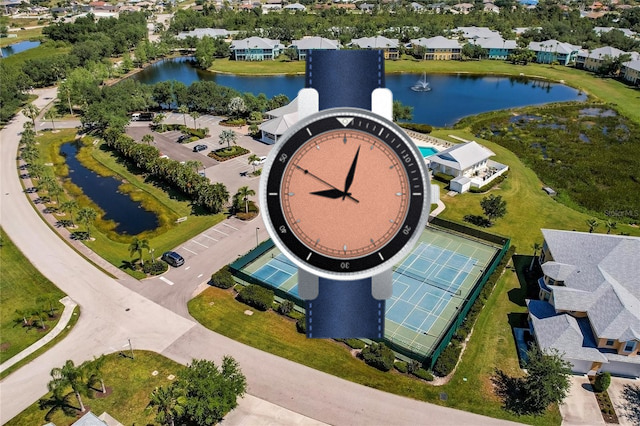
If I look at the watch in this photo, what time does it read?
9:02:50
